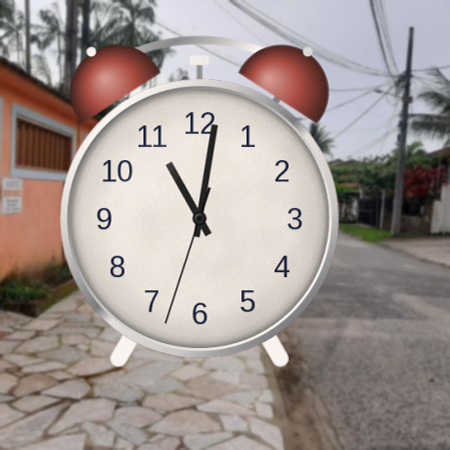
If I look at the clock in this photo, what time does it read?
11:01:33
